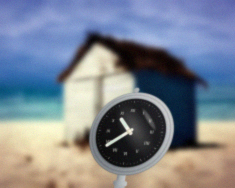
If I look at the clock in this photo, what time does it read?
10:39
